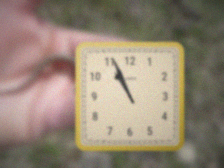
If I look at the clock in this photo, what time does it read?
10:56
